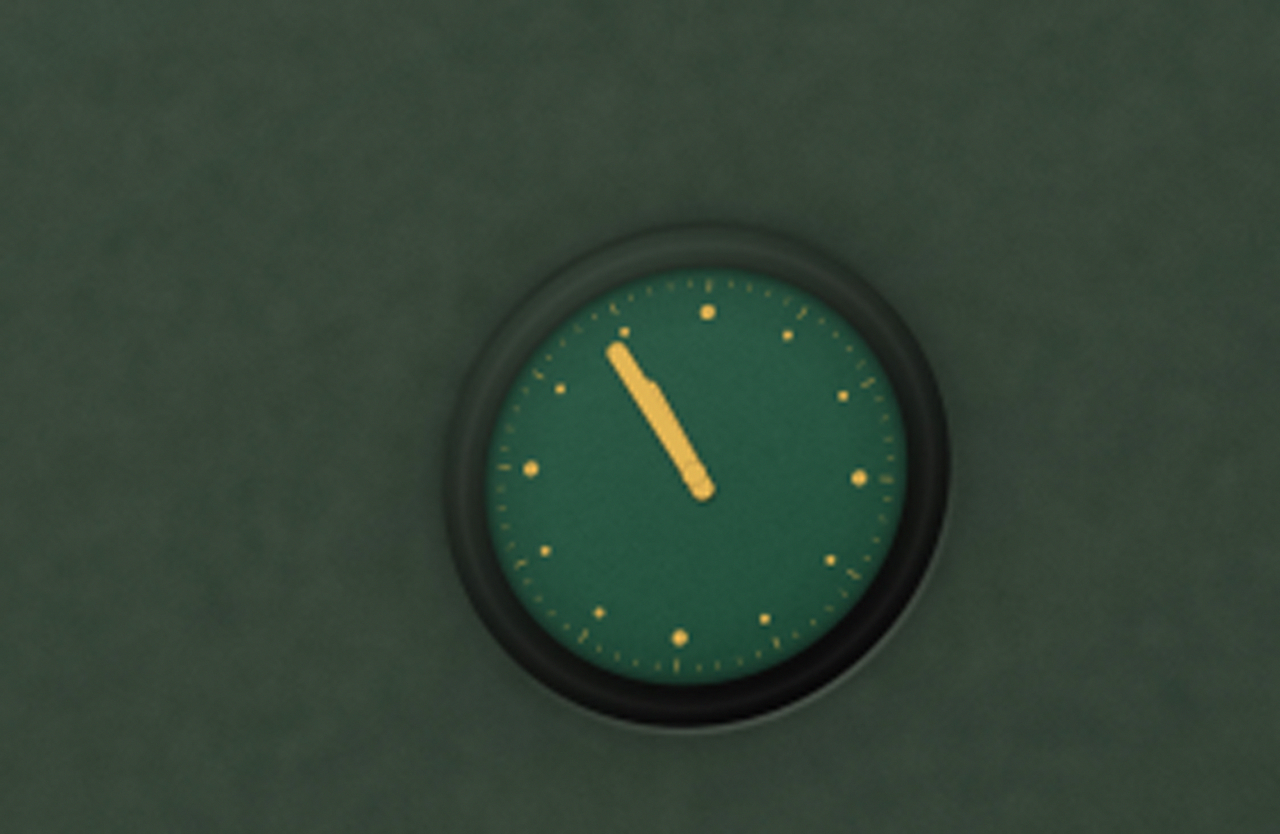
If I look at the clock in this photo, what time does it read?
10:54
